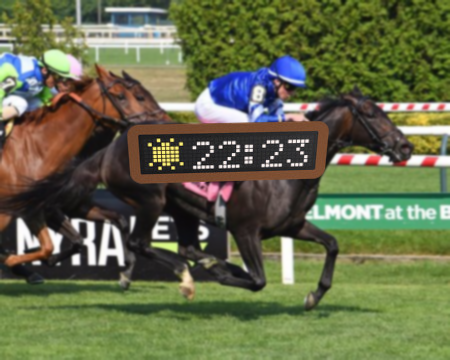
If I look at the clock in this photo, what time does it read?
22:23
